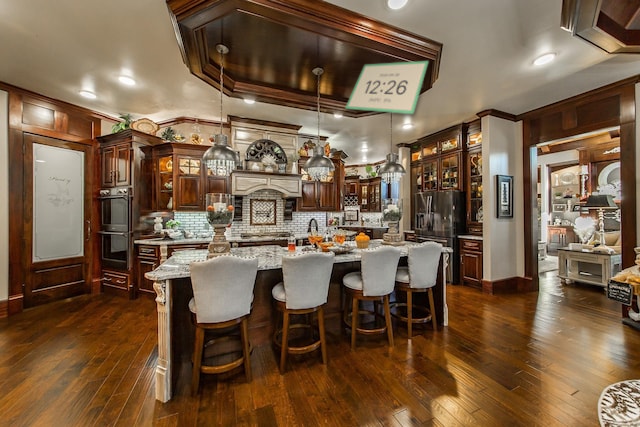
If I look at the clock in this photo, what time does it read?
12:26
